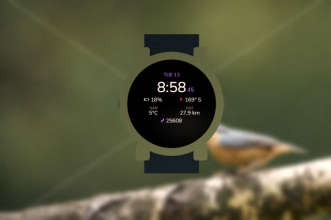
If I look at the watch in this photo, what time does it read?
8:58
